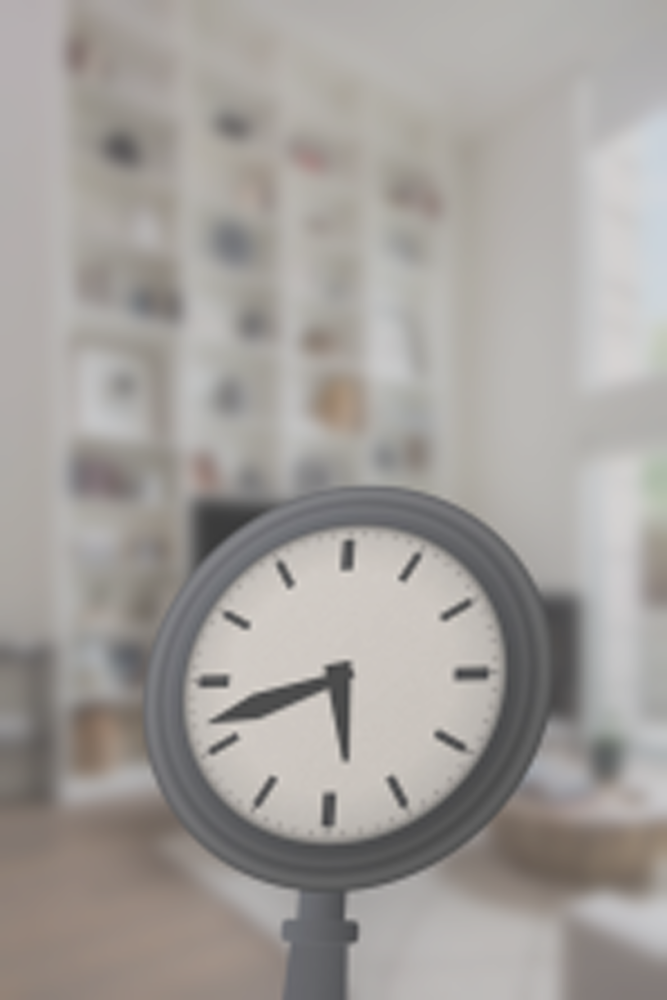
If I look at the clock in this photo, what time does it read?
5:42
